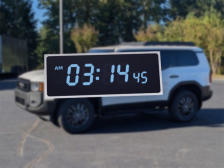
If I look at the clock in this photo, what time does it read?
3:14:45
